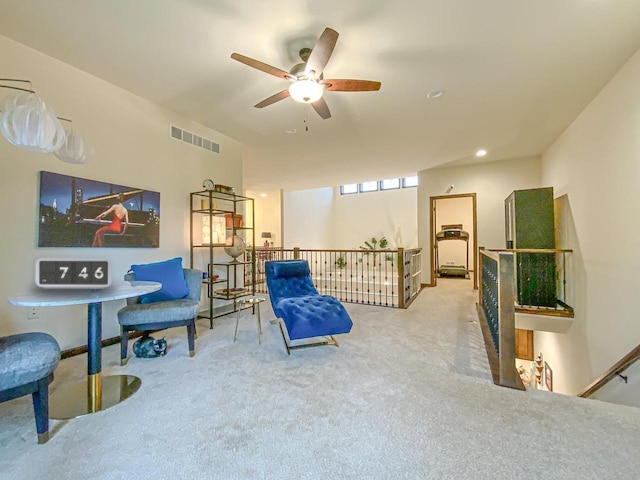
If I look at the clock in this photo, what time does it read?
7:46
